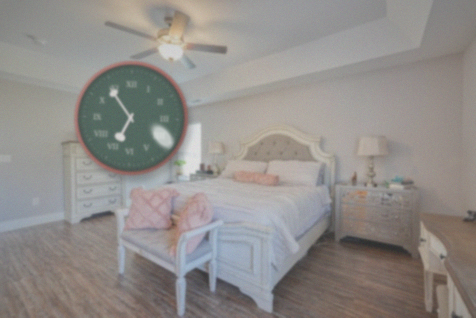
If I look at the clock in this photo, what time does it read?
6:54
